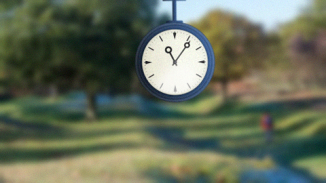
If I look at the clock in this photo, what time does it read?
11:06
